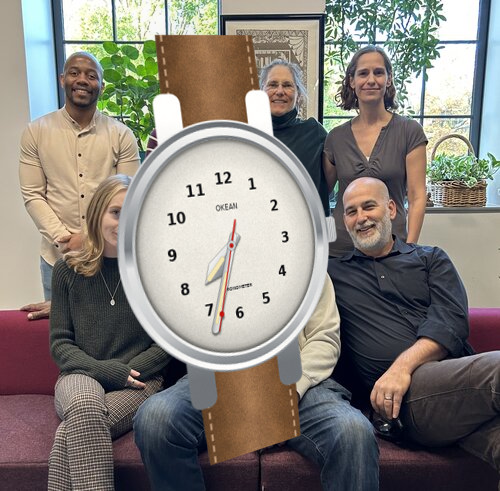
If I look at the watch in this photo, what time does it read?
7:33:33
